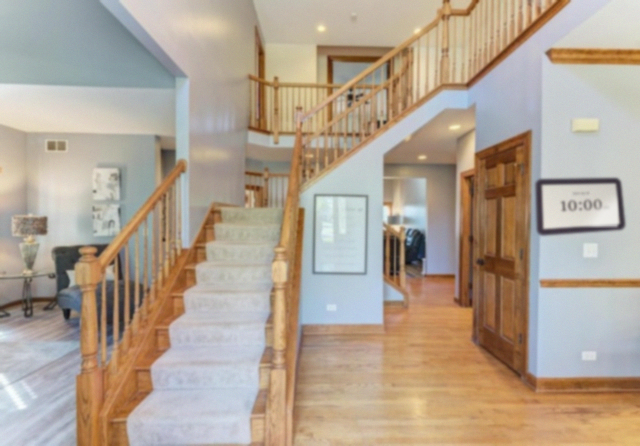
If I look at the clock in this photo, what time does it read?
10:00
